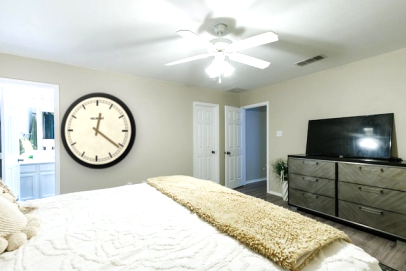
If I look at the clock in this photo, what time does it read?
12:21
